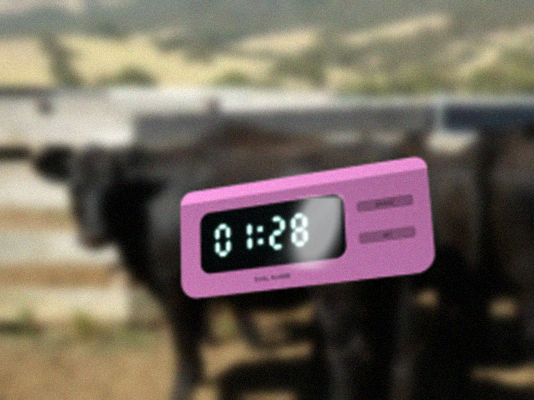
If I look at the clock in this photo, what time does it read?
1:28
